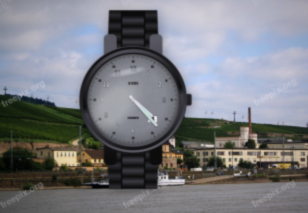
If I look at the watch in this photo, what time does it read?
4:23
